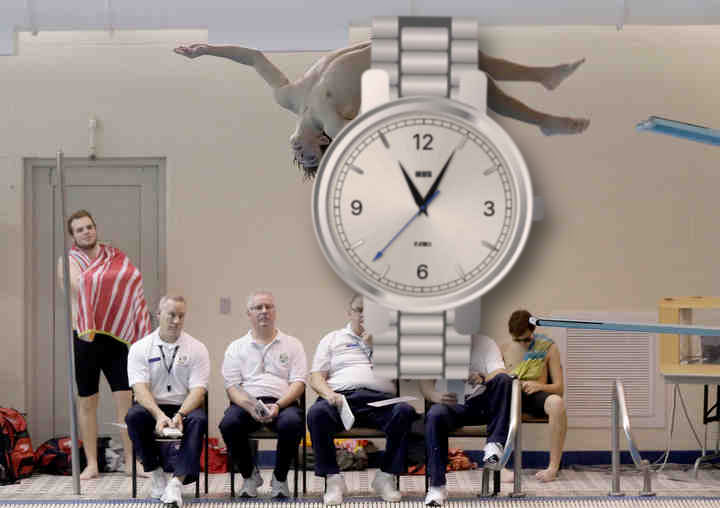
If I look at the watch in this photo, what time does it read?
11:04:37
